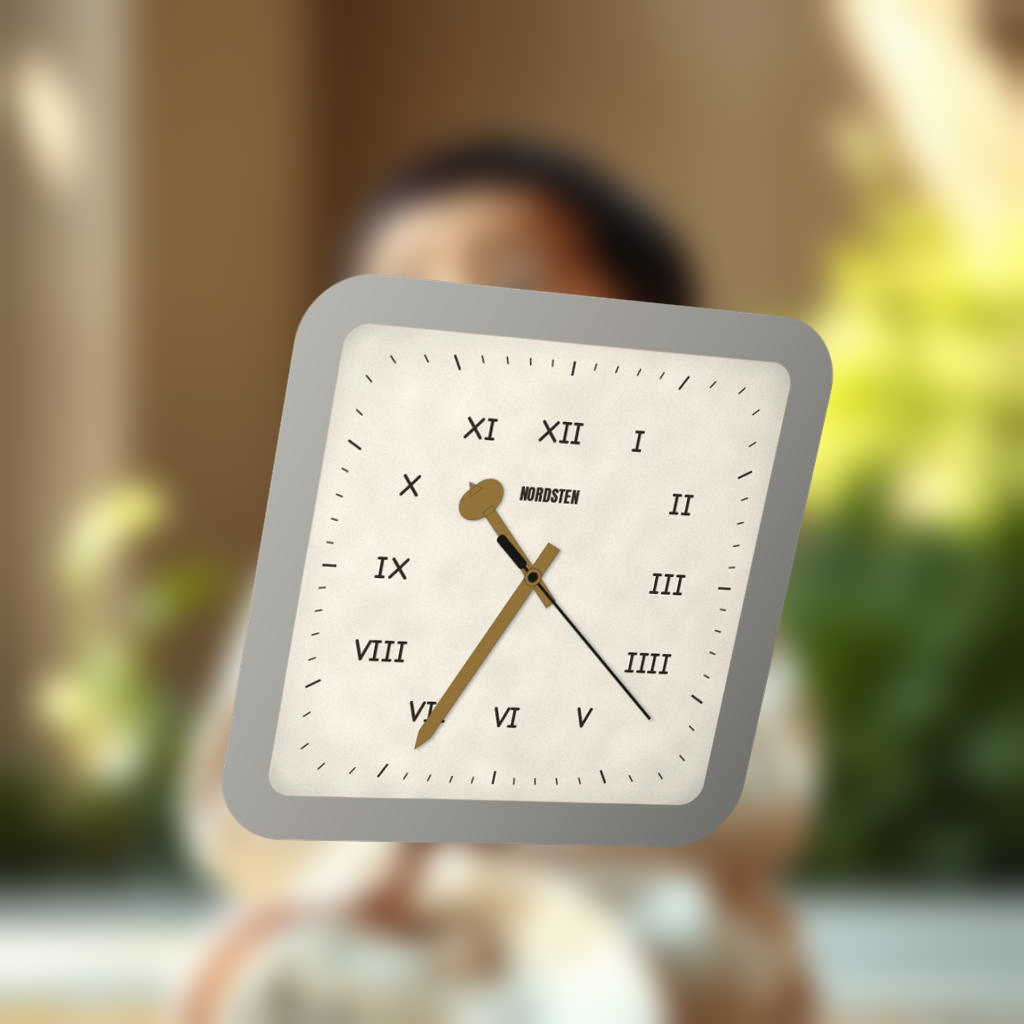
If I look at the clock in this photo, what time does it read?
10:34:22
